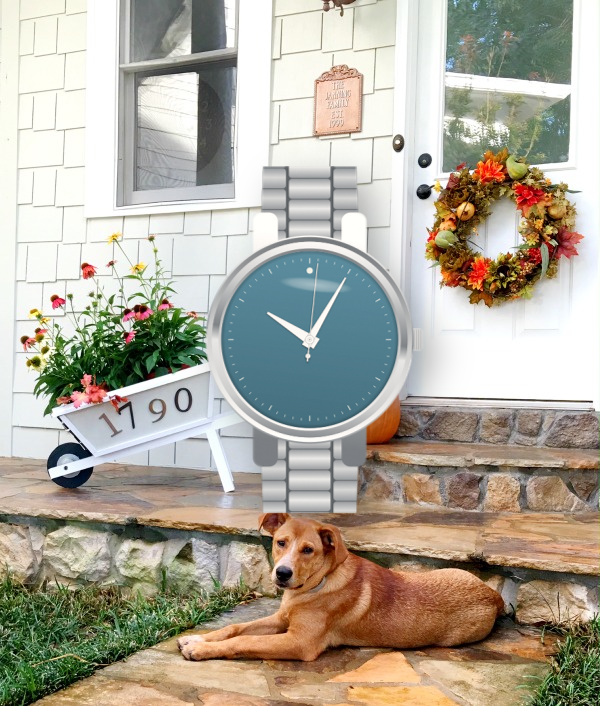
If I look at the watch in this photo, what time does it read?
10:05:01
